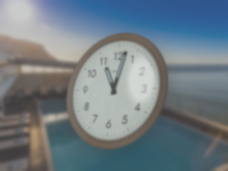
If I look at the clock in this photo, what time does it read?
11:02
